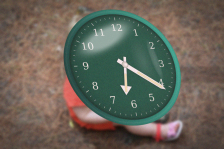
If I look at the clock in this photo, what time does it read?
6:21
